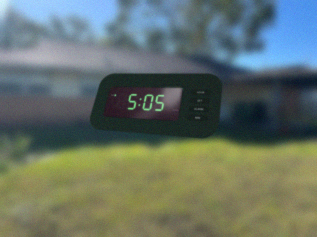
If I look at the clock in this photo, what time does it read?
5:05
